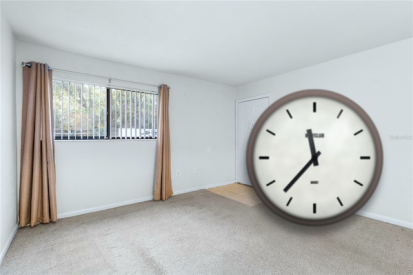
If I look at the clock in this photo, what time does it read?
11:37
